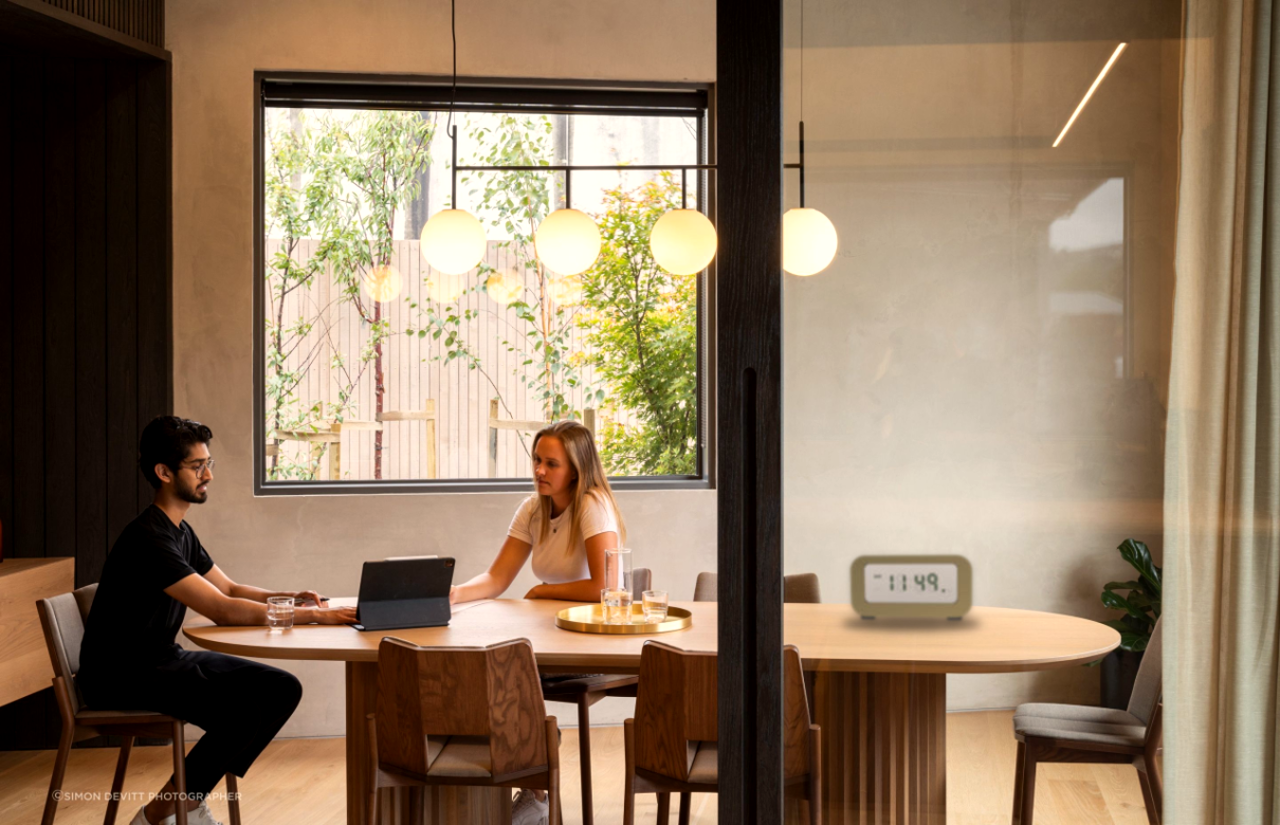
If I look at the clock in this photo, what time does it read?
11:49
